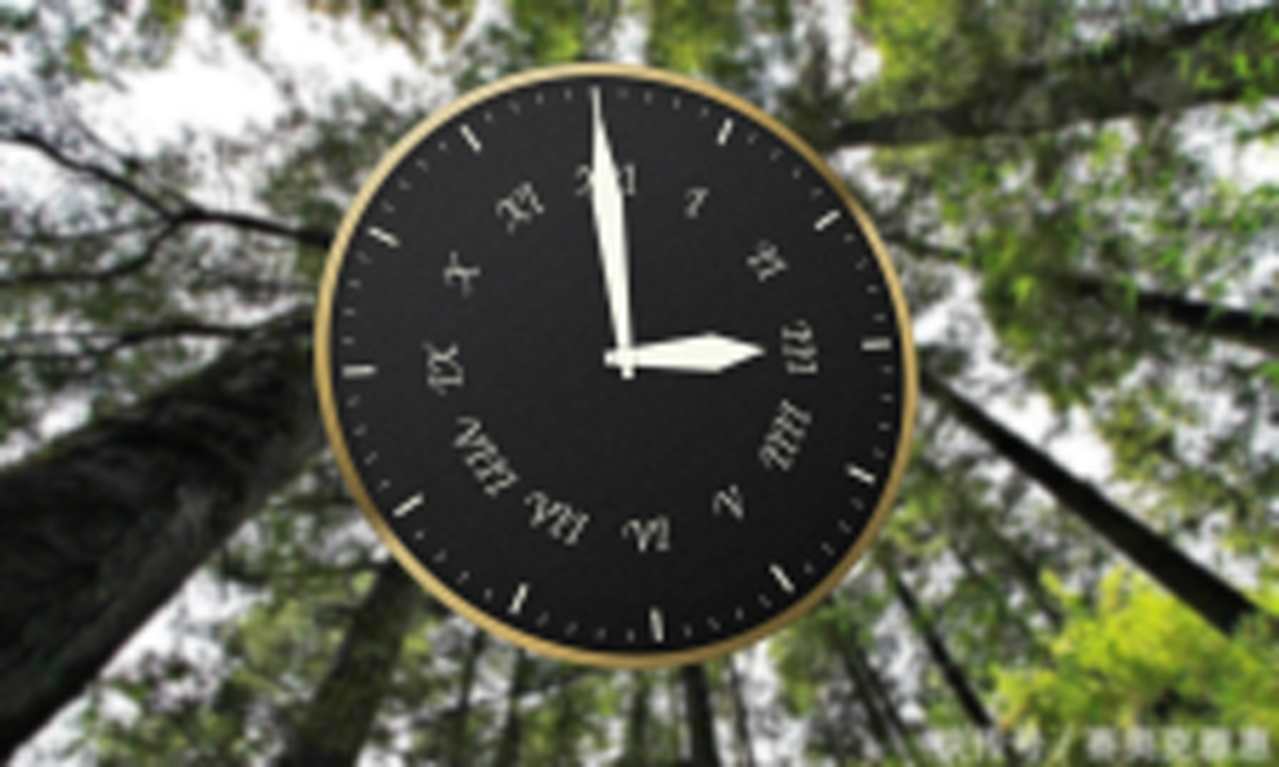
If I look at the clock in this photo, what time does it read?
3:00
